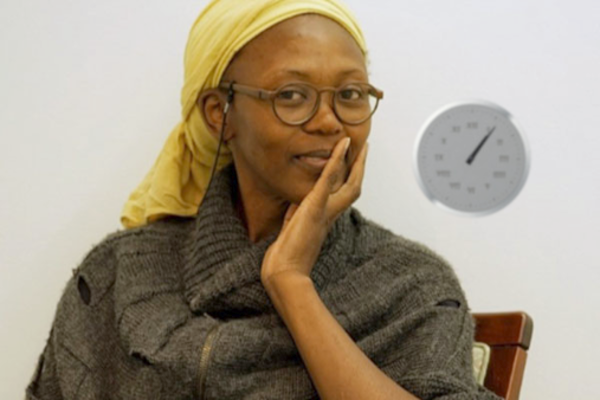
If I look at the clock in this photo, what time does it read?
1:06
